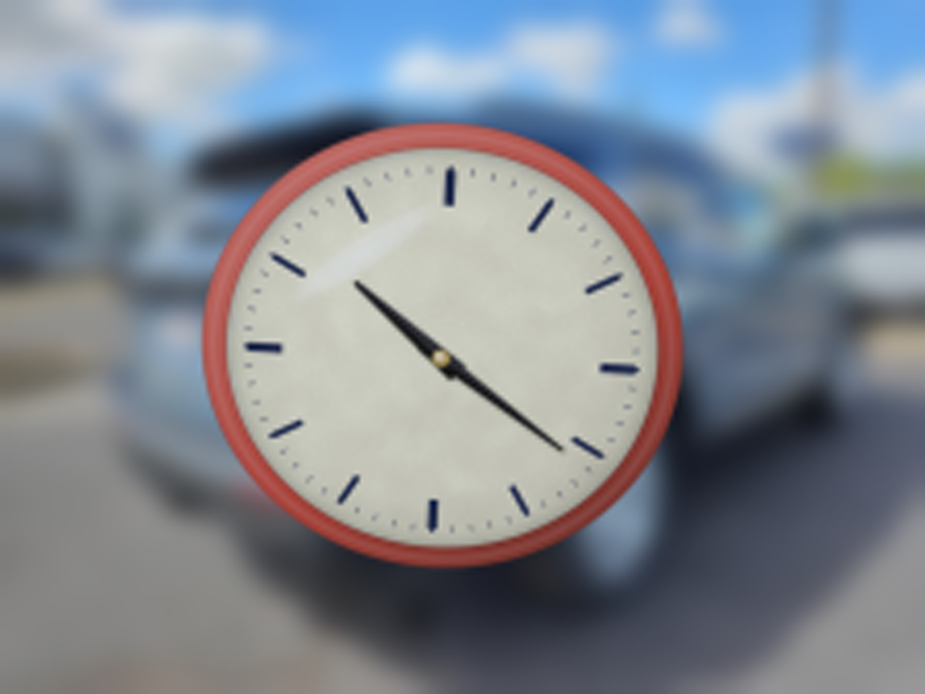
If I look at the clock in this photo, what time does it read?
10:21
